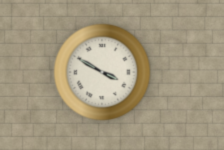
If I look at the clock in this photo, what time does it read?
3:50
